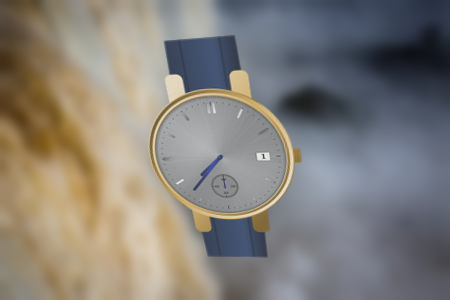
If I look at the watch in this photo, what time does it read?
7:37
